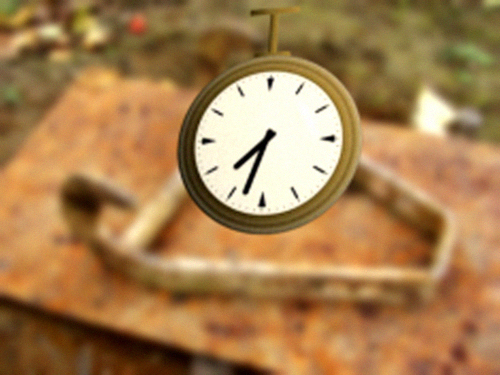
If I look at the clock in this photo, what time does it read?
7:33
